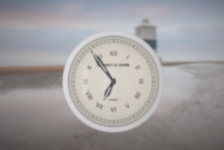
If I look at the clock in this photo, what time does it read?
6:54
